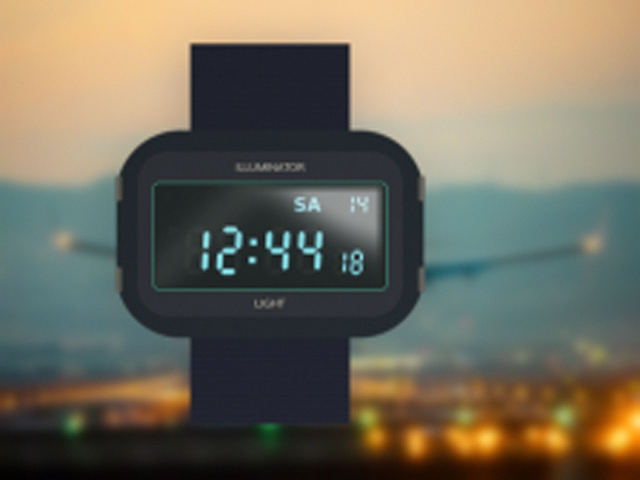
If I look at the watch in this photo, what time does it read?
12:44:18
